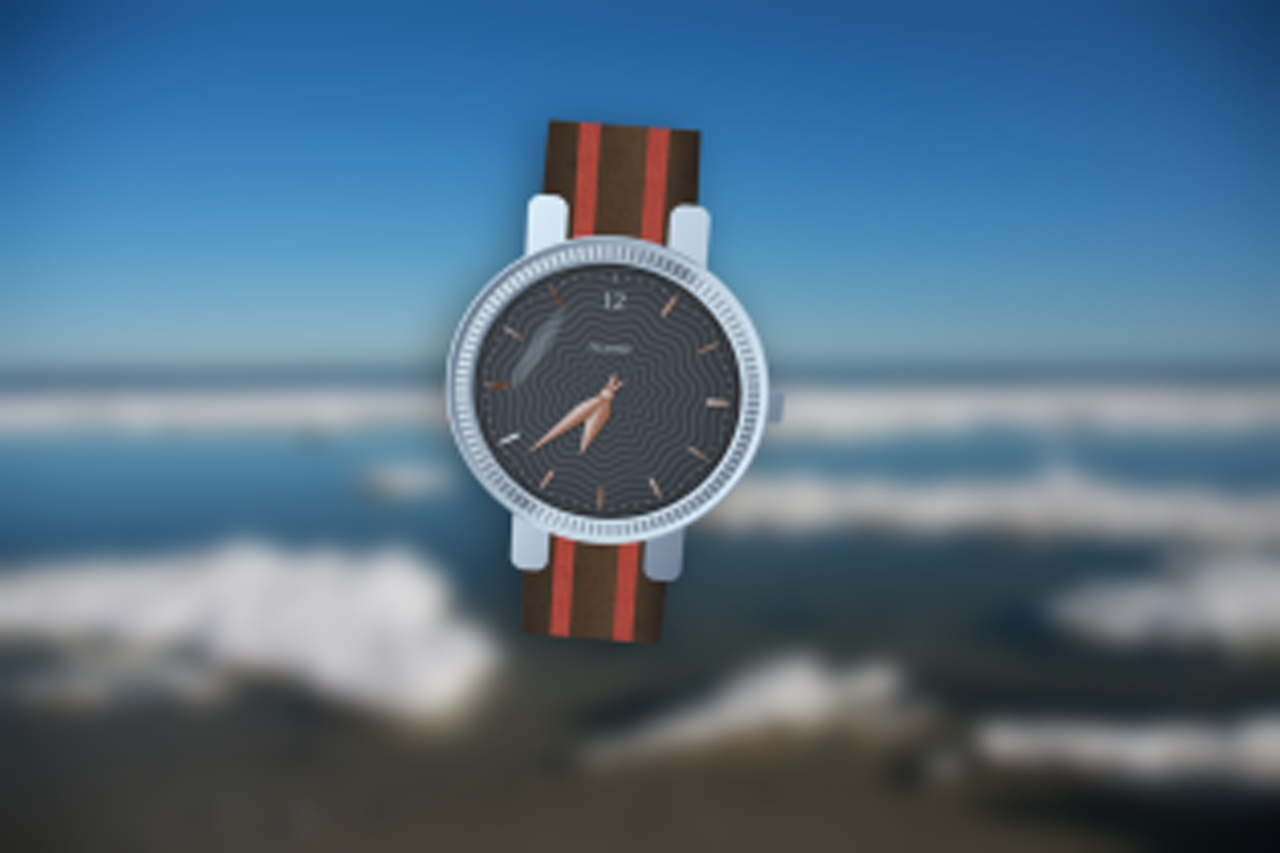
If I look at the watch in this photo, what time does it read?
6:38
